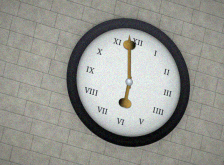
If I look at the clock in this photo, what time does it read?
5:58
